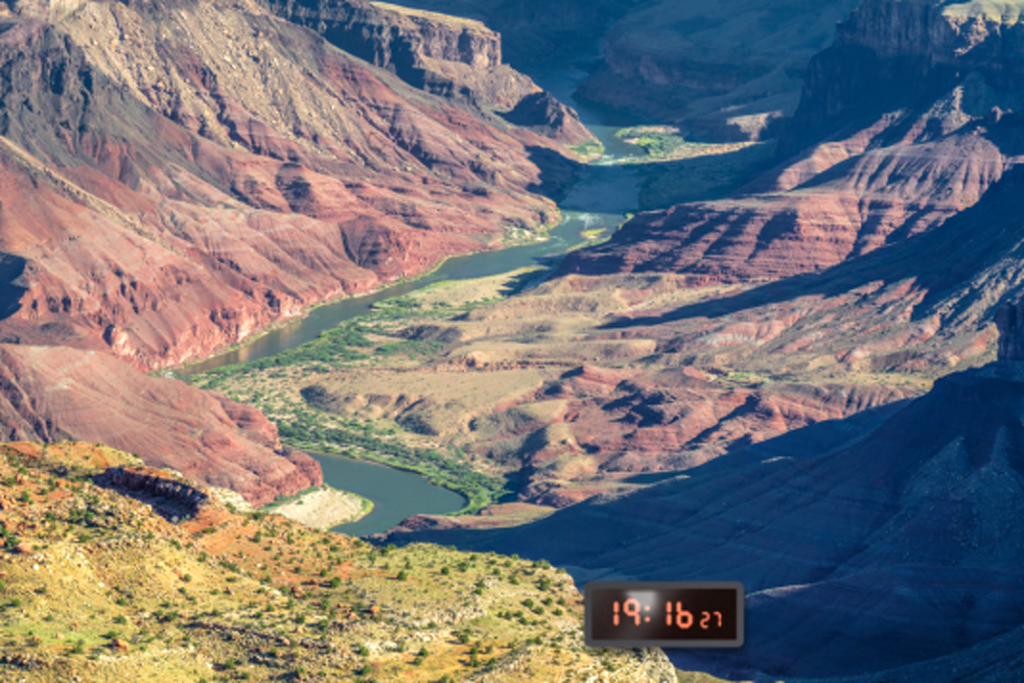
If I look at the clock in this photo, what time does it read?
19:16:27
